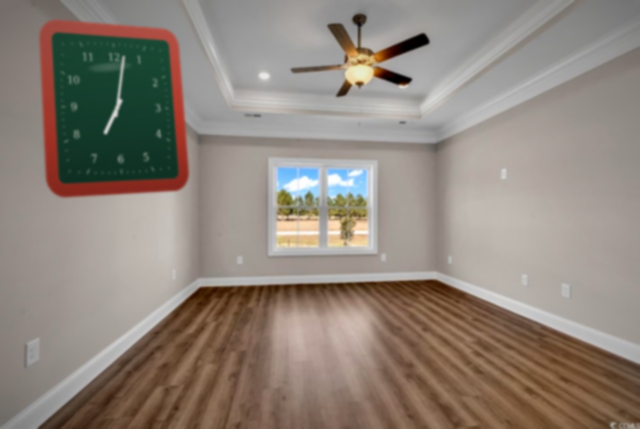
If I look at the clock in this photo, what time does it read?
7:02
